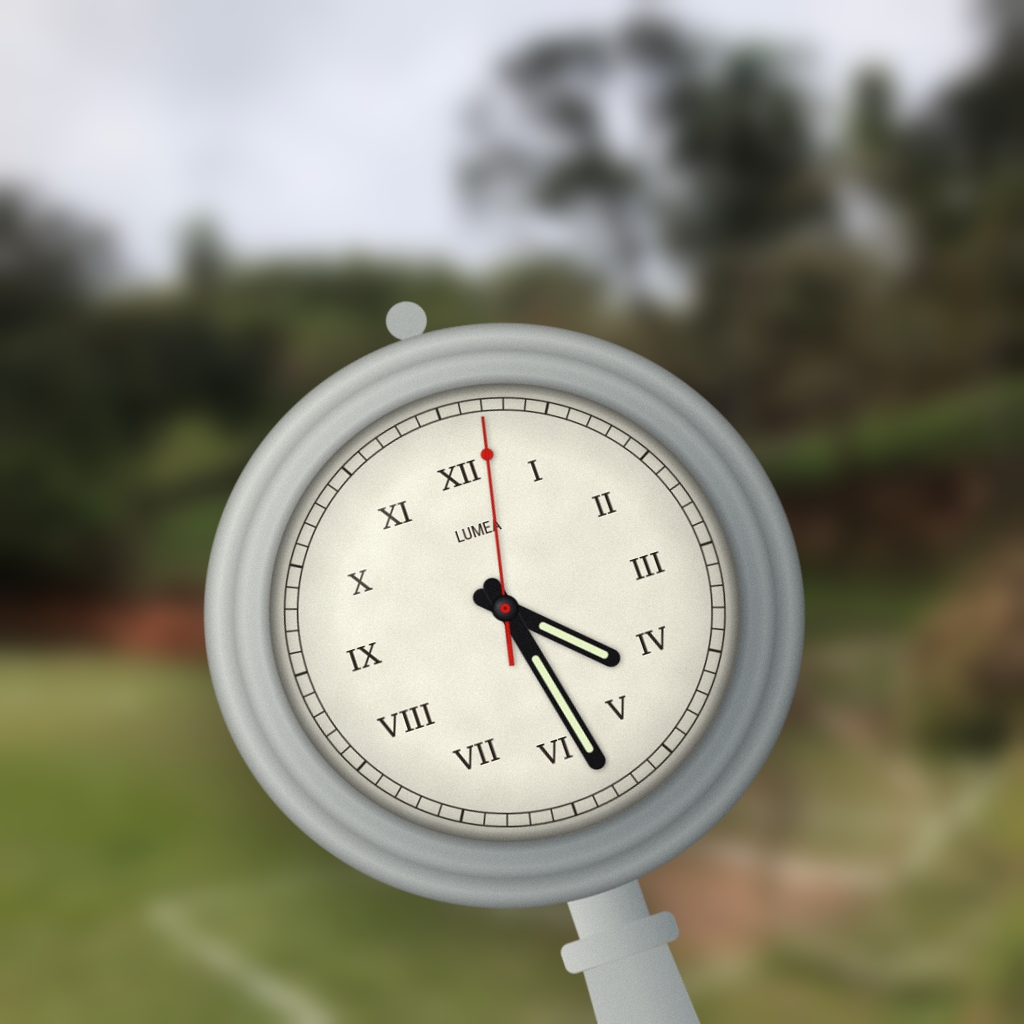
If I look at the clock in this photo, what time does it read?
4:28:02
